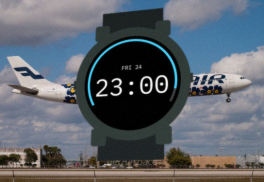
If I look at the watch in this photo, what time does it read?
23:00
